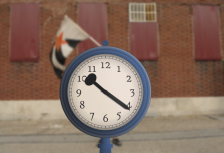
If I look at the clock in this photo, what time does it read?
10:21
